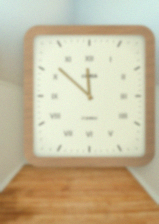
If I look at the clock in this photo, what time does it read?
11:52
